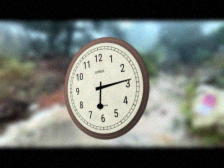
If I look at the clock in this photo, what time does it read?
6:14
